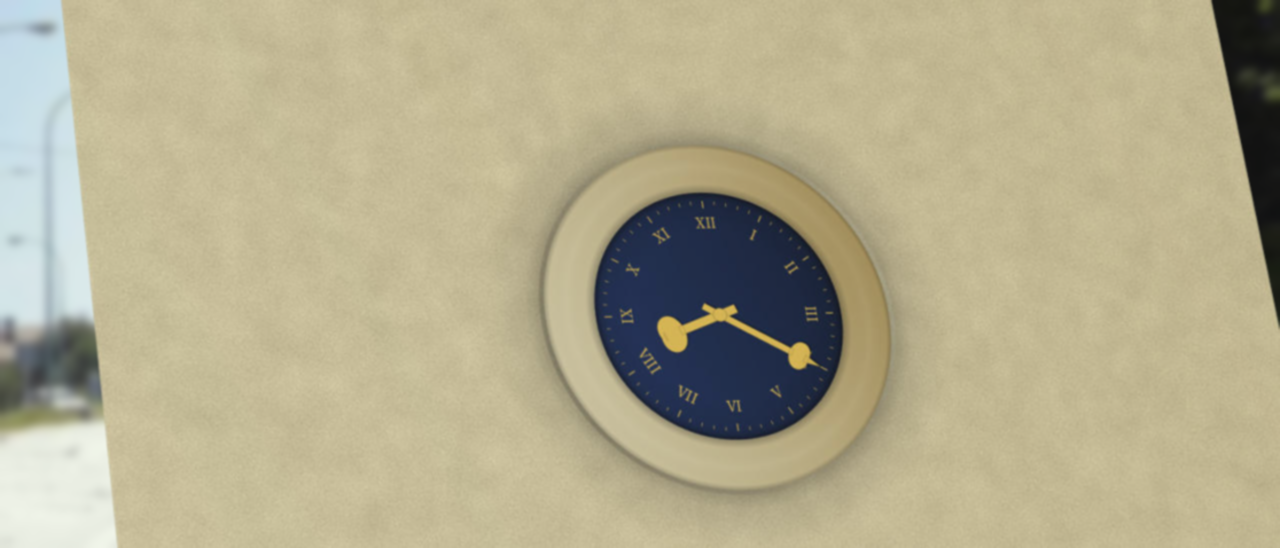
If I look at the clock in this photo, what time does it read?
8:20
